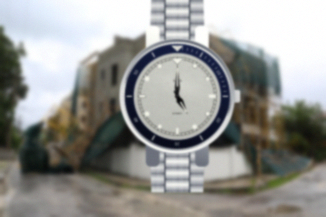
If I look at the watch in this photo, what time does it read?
5:00
